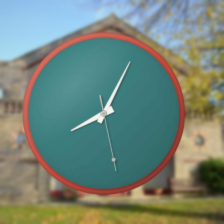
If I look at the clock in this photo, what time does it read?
8:04:28
